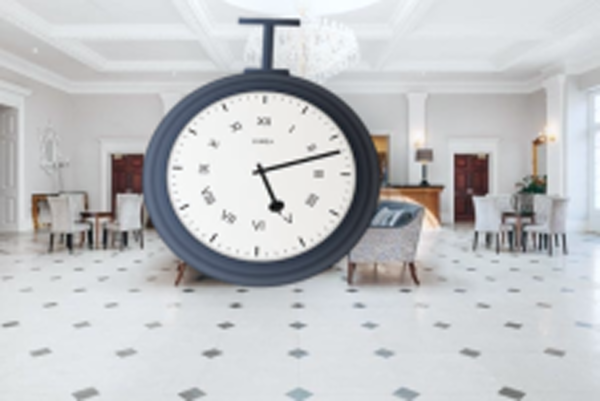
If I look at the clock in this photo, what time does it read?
5:12
